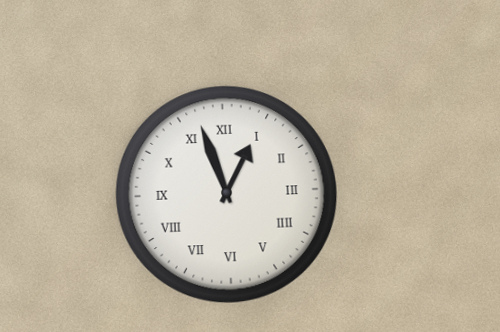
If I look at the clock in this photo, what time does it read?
12:57
